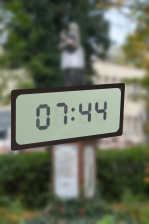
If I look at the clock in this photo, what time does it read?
7:44
